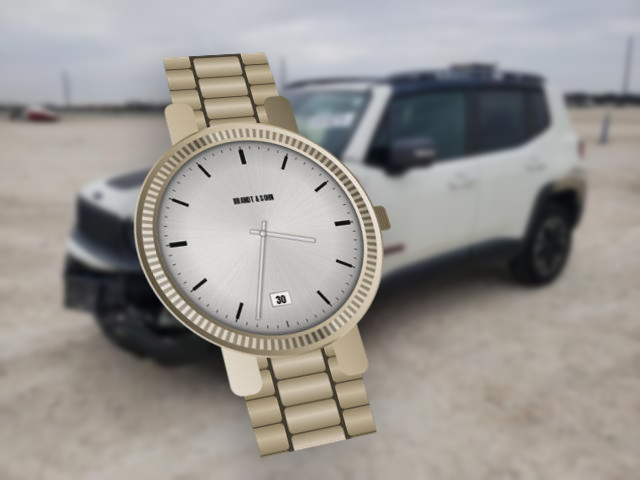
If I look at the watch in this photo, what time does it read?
3:33
